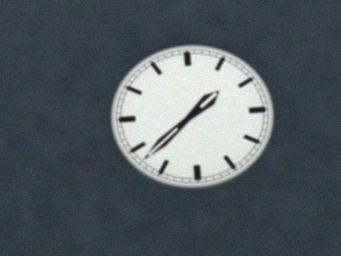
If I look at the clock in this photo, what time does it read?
1:38
